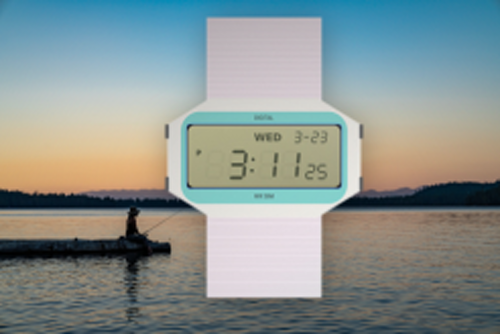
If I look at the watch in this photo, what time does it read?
3:11:25
